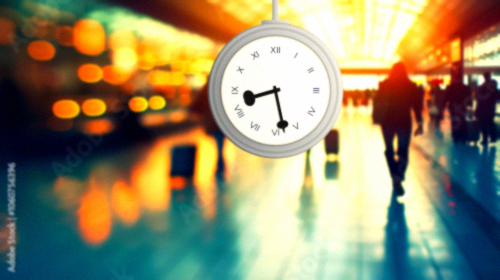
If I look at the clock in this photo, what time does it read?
8:28
